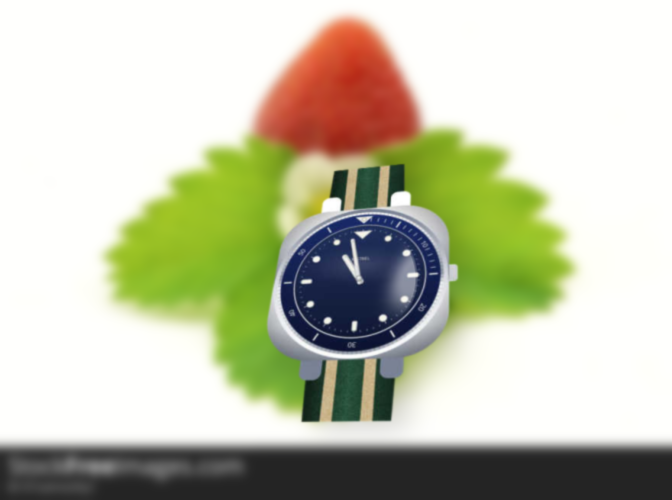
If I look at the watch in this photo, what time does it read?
10:58
